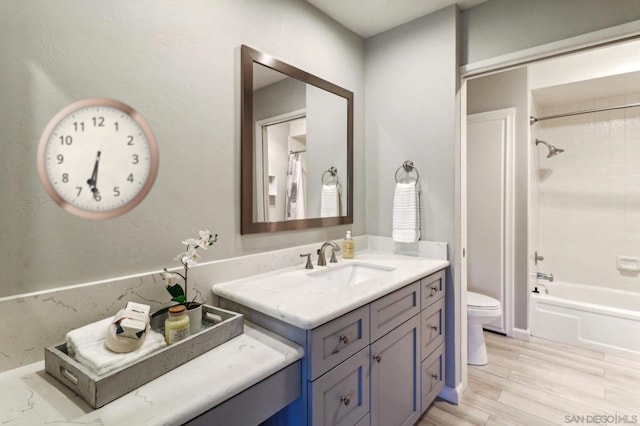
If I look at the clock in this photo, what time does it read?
6:31
